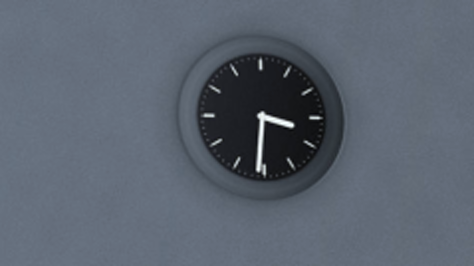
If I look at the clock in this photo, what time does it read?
3:31
